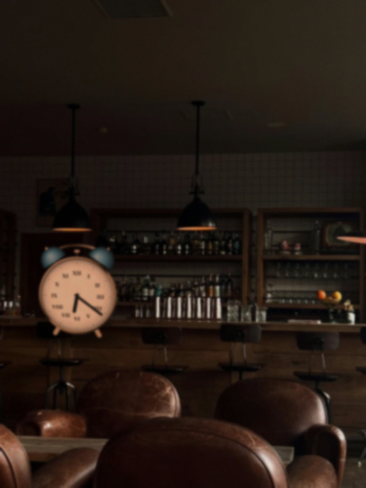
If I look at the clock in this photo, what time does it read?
6:21
